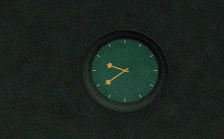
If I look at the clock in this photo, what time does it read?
9:39
